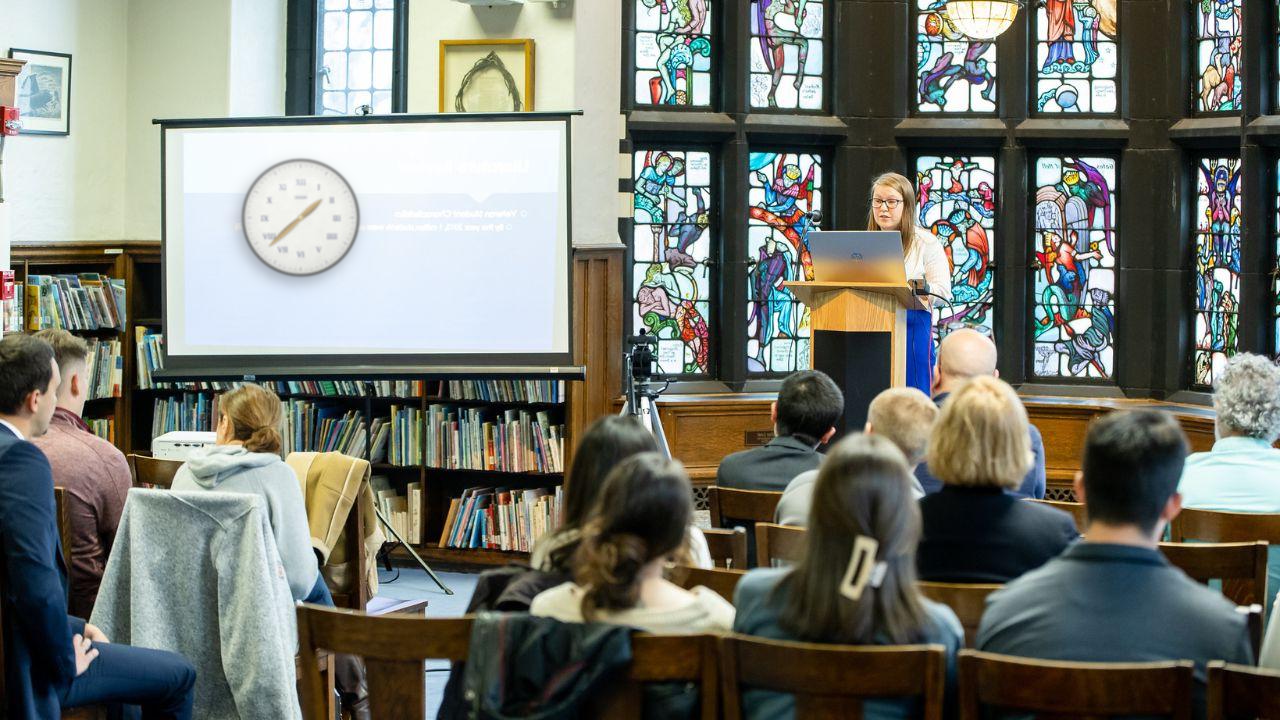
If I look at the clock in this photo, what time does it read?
1:38
